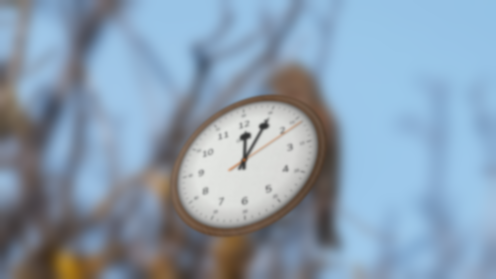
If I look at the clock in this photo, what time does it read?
12:05:11
